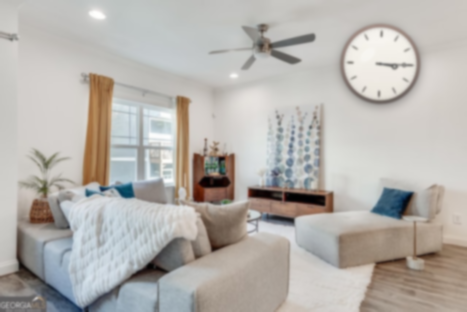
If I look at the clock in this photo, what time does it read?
3:15
